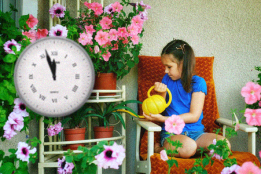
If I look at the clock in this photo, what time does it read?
11:57
